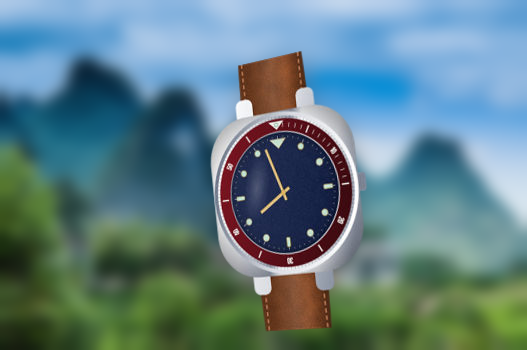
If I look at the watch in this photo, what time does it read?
7:57
